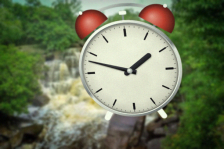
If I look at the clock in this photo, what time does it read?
1:48
